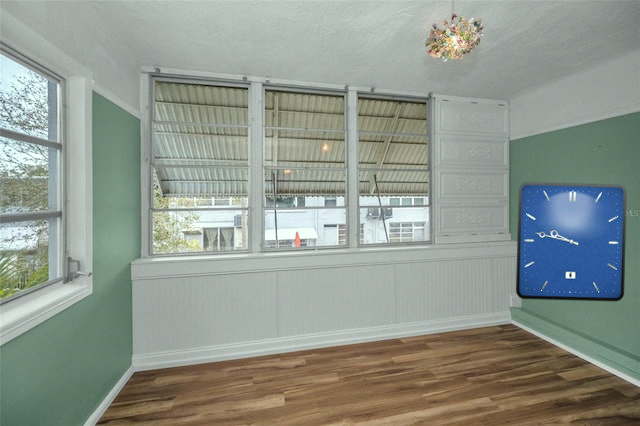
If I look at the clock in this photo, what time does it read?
9:47
